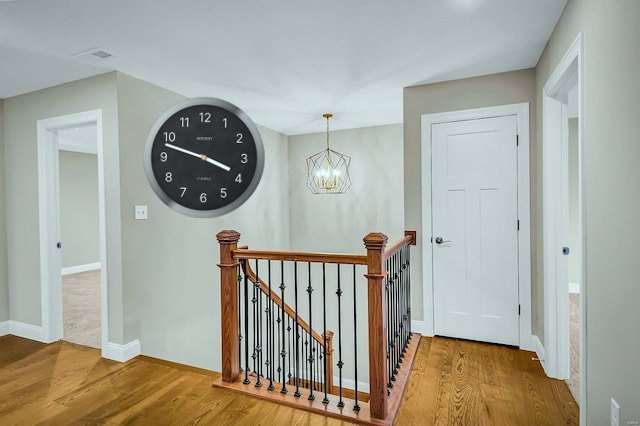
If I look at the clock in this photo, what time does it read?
3:48
